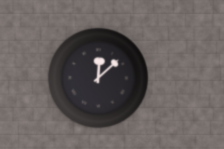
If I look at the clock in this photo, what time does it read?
12:08
